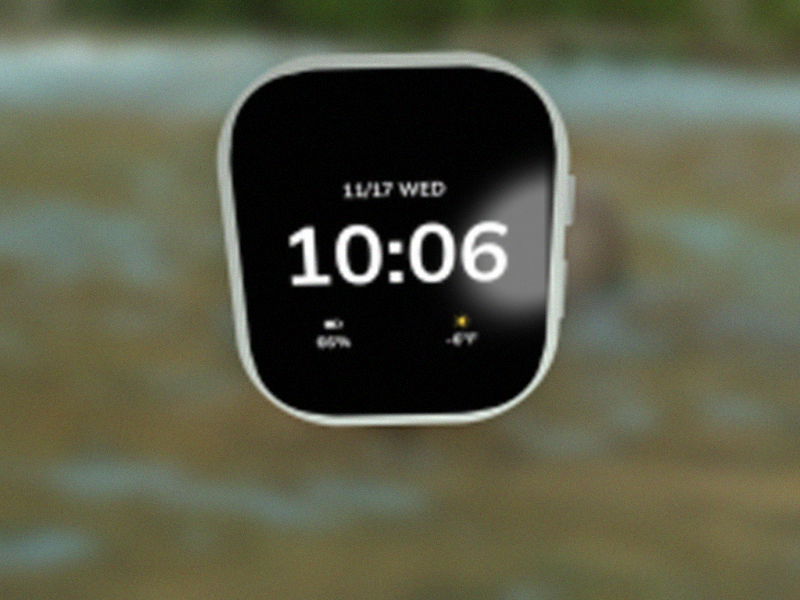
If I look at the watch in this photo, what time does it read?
10:06
